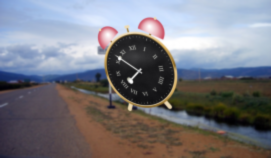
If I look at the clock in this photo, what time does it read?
7:52
